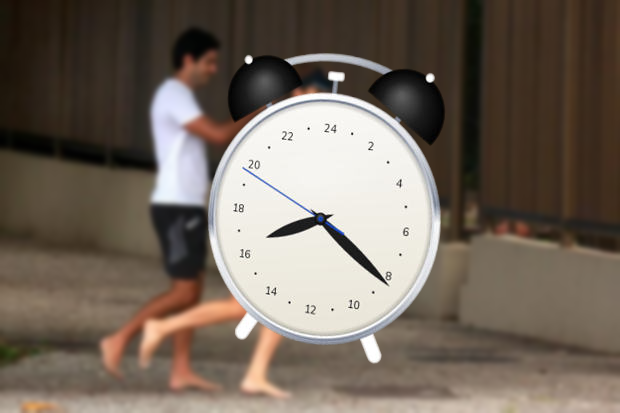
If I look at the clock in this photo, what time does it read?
16:20:49
